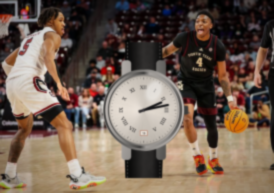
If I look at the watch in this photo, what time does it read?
2:13
